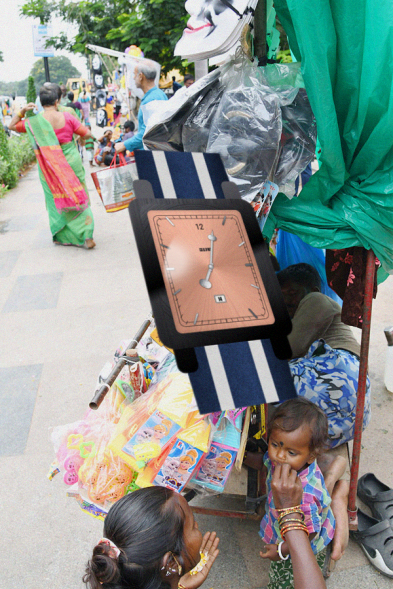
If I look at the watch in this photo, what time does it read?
7:03
